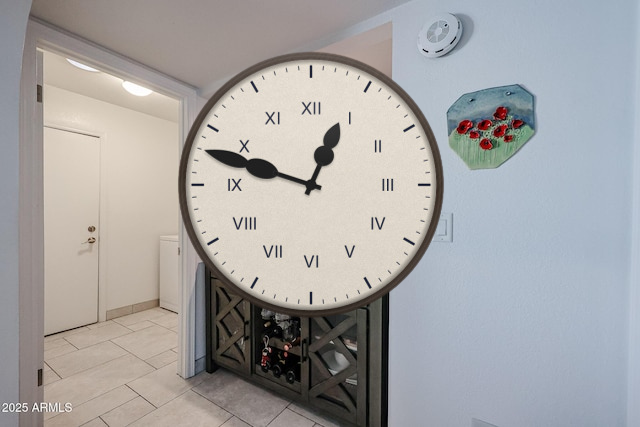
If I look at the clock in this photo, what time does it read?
12:48
